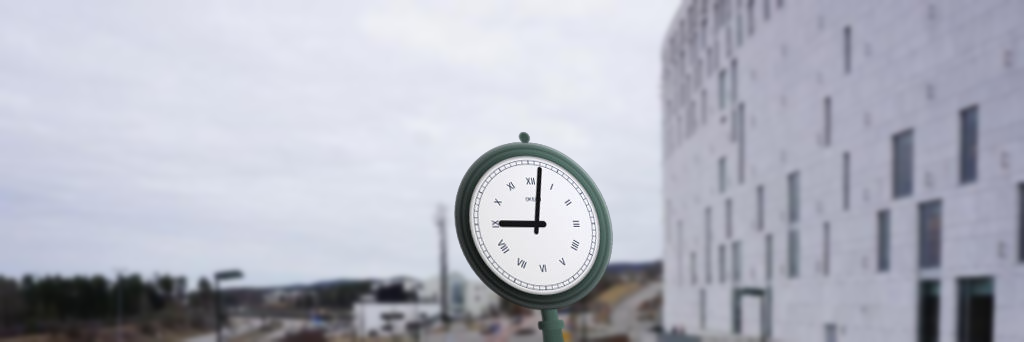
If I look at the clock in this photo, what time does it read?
9:02
